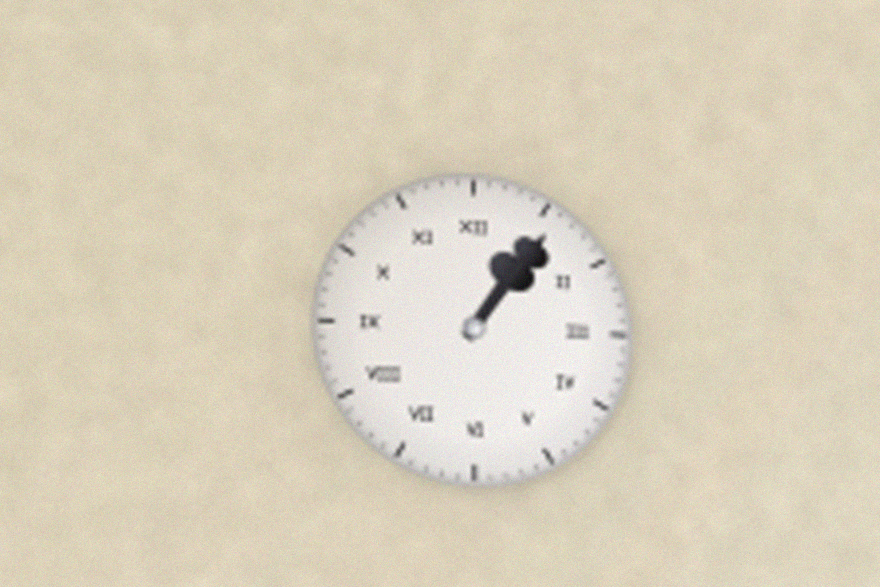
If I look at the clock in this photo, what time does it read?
1:06
